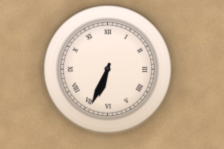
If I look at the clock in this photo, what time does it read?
6:34
